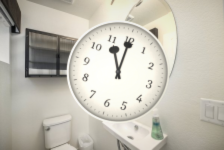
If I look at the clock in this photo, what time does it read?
11:00
